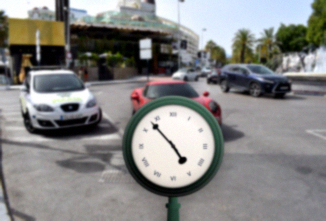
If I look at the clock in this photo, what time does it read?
4:53
